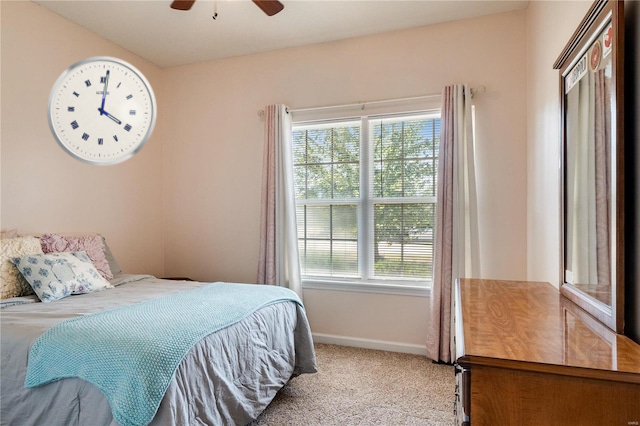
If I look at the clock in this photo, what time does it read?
4:01
